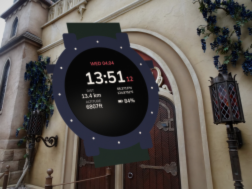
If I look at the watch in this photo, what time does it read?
13:51
